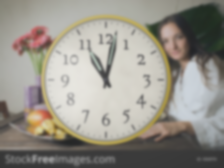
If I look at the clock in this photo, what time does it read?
11:02
